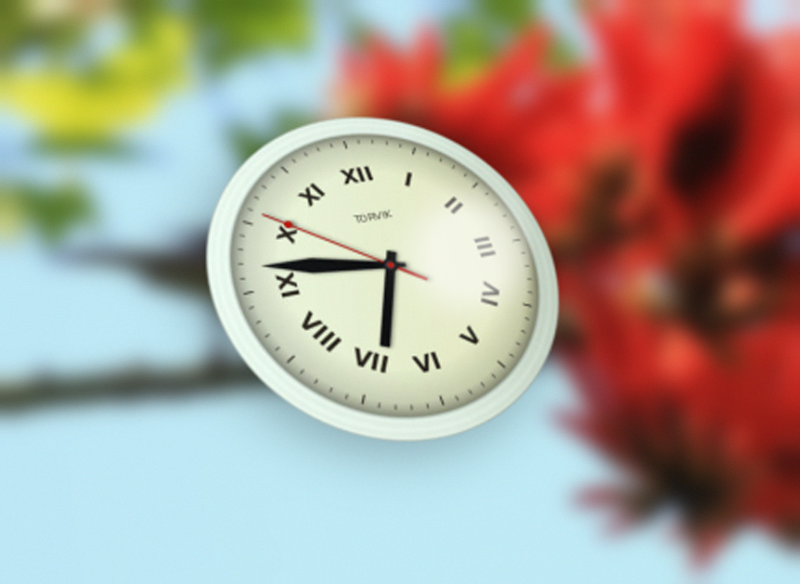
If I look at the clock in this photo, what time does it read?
6:46:51
